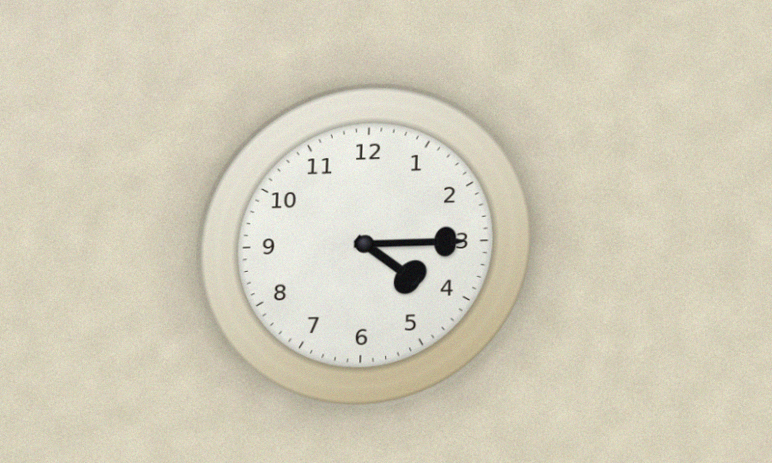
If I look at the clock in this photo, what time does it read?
4:15
